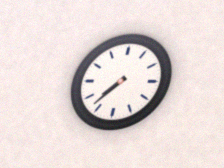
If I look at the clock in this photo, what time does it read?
7:37
